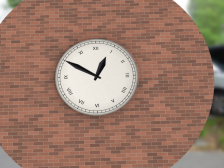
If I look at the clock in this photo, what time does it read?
12:50
